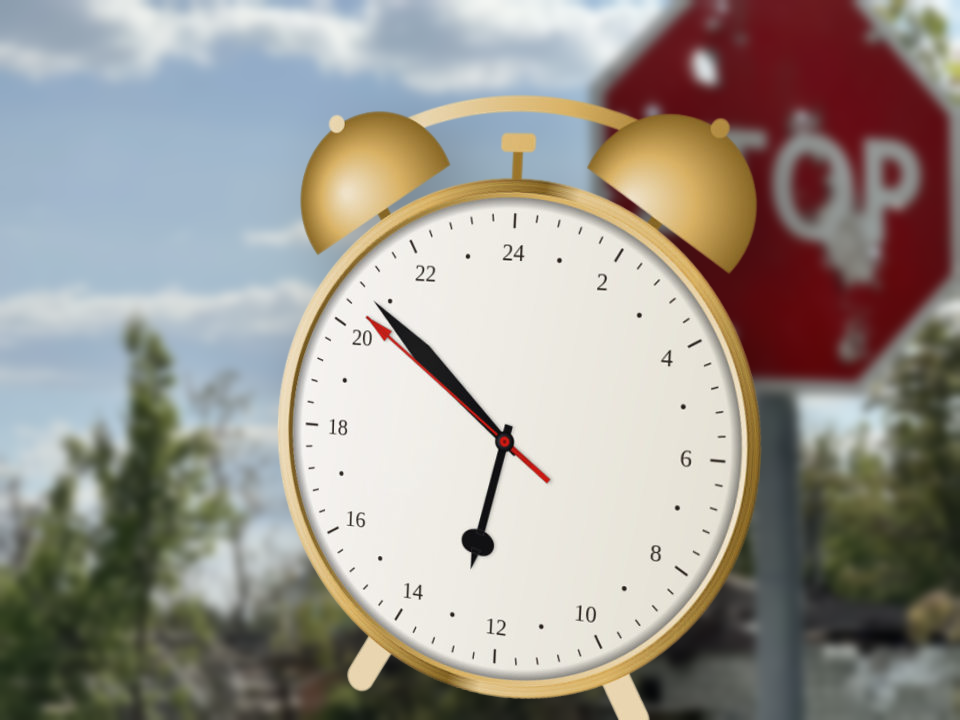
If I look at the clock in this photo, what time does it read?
12:51:51
